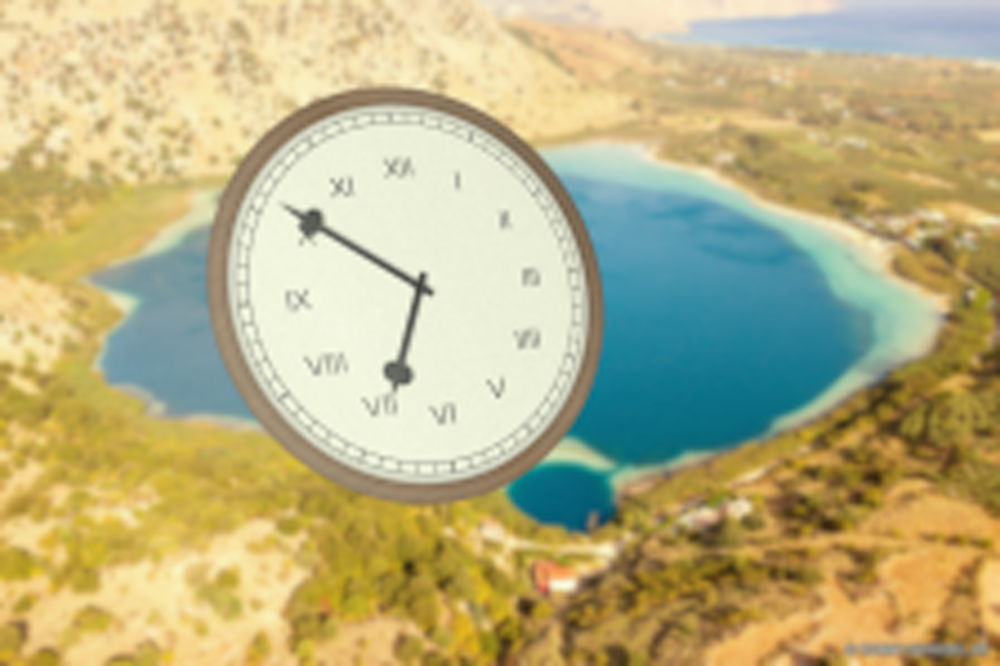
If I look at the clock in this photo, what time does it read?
6:51
